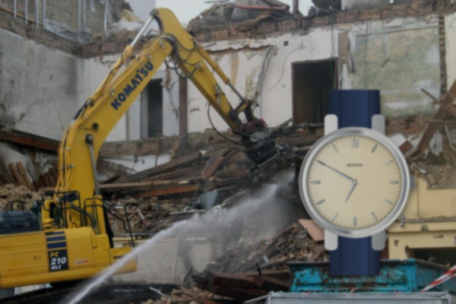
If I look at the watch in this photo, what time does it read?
6:50
